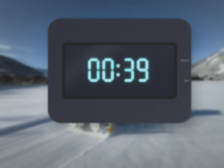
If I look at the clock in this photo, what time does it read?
0:39
